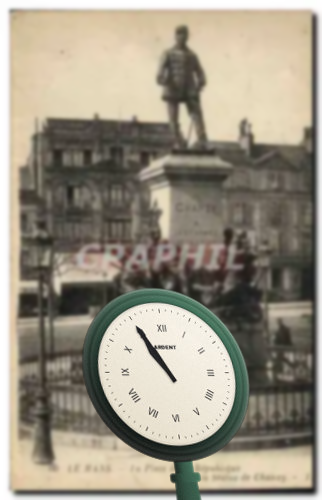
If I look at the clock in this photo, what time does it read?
10:55
